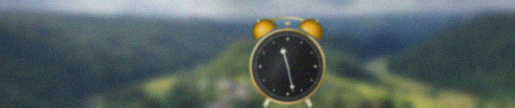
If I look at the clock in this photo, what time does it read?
11:28
